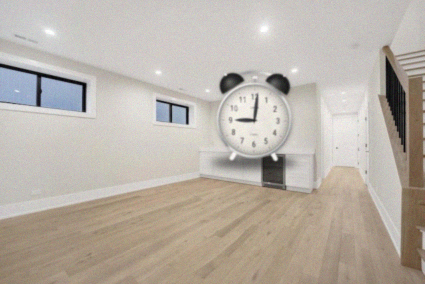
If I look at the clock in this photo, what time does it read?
9:01
